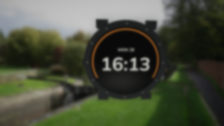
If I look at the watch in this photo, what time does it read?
16:13
